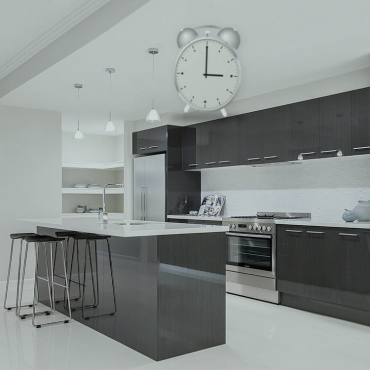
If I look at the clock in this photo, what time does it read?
3:00
